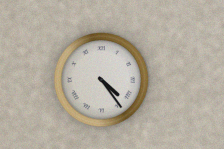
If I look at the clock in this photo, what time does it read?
4:24
